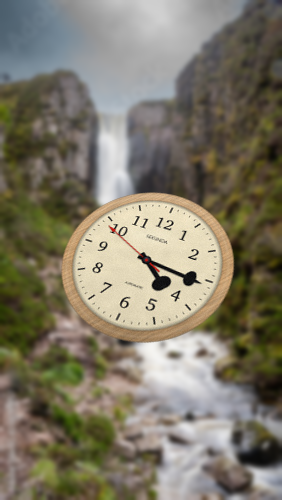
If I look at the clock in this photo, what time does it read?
4:15:49
